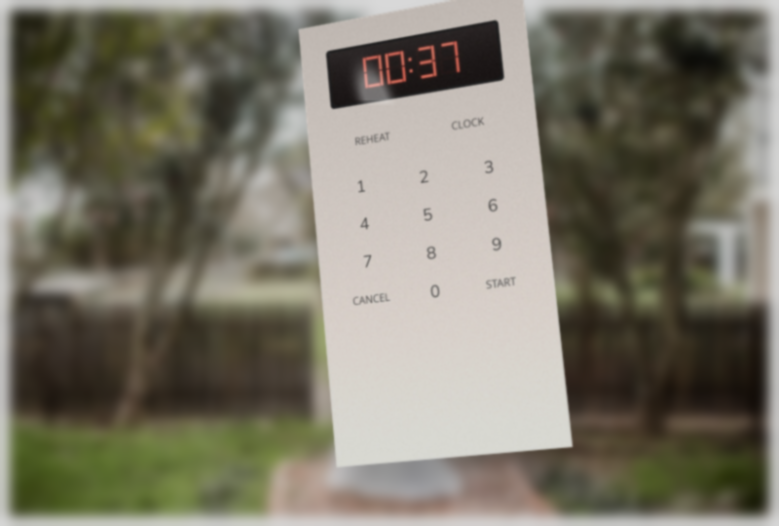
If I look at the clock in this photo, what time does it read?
0:37
